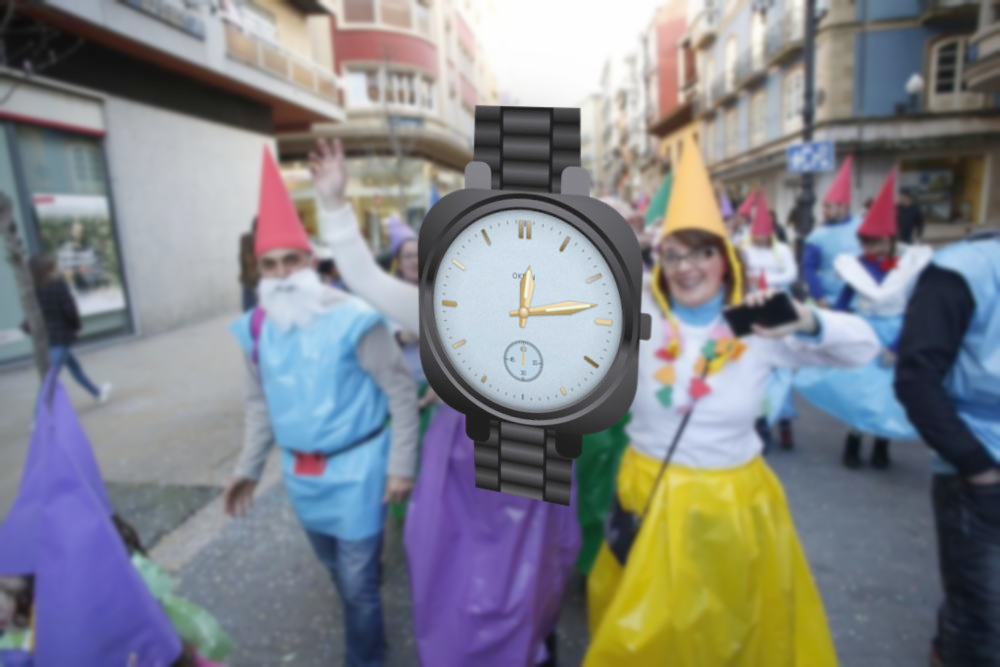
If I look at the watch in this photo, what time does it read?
12:13
